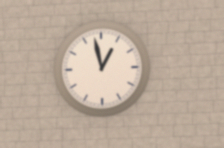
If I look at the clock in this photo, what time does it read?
12:58
